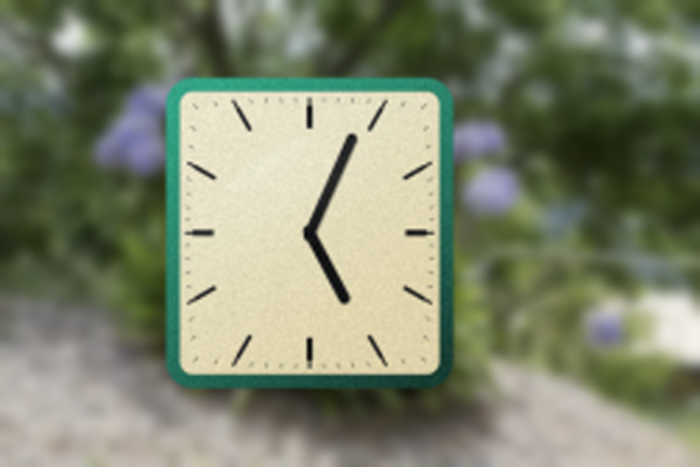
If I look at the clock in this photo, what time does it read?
5:04
